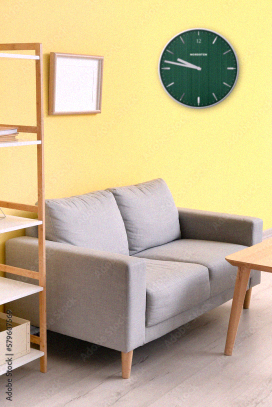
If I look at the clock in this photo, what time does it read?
9:47
